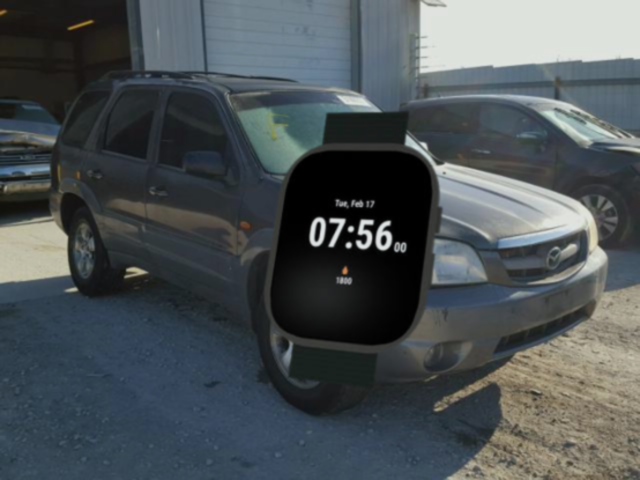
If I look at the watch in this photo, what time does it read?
7:56:00
